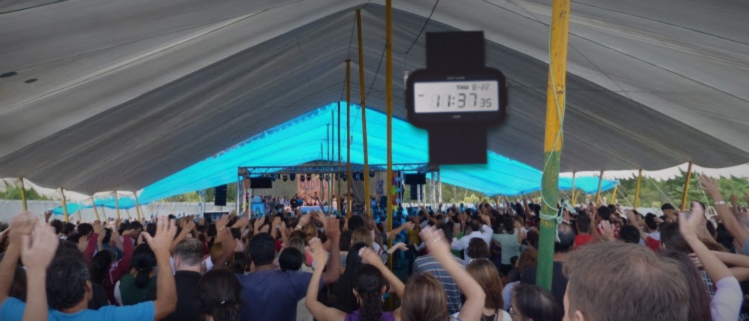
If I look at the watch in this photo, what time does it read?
11:37
